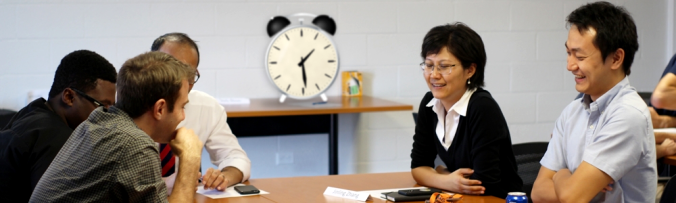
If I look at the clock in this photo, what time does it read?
1:29
